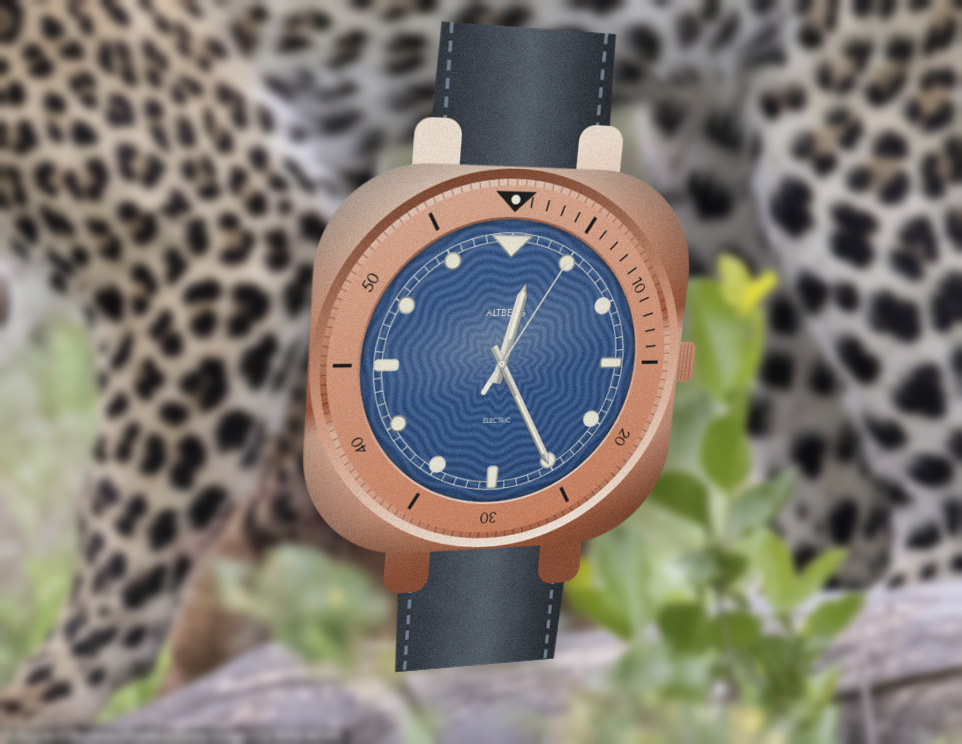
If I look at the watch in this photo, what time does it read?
12:25:05
